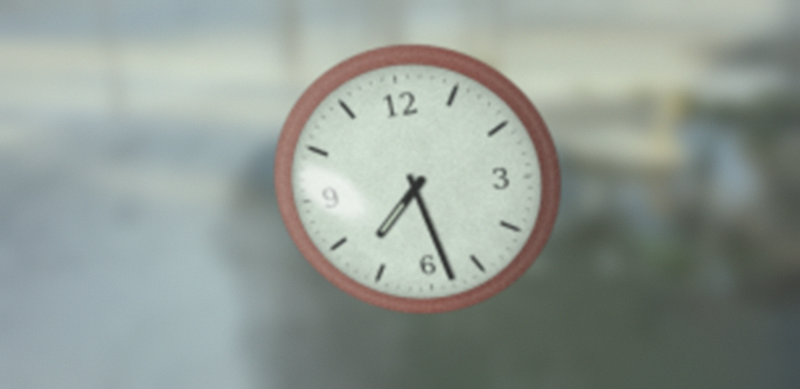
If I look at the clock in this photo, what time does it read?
7:28
